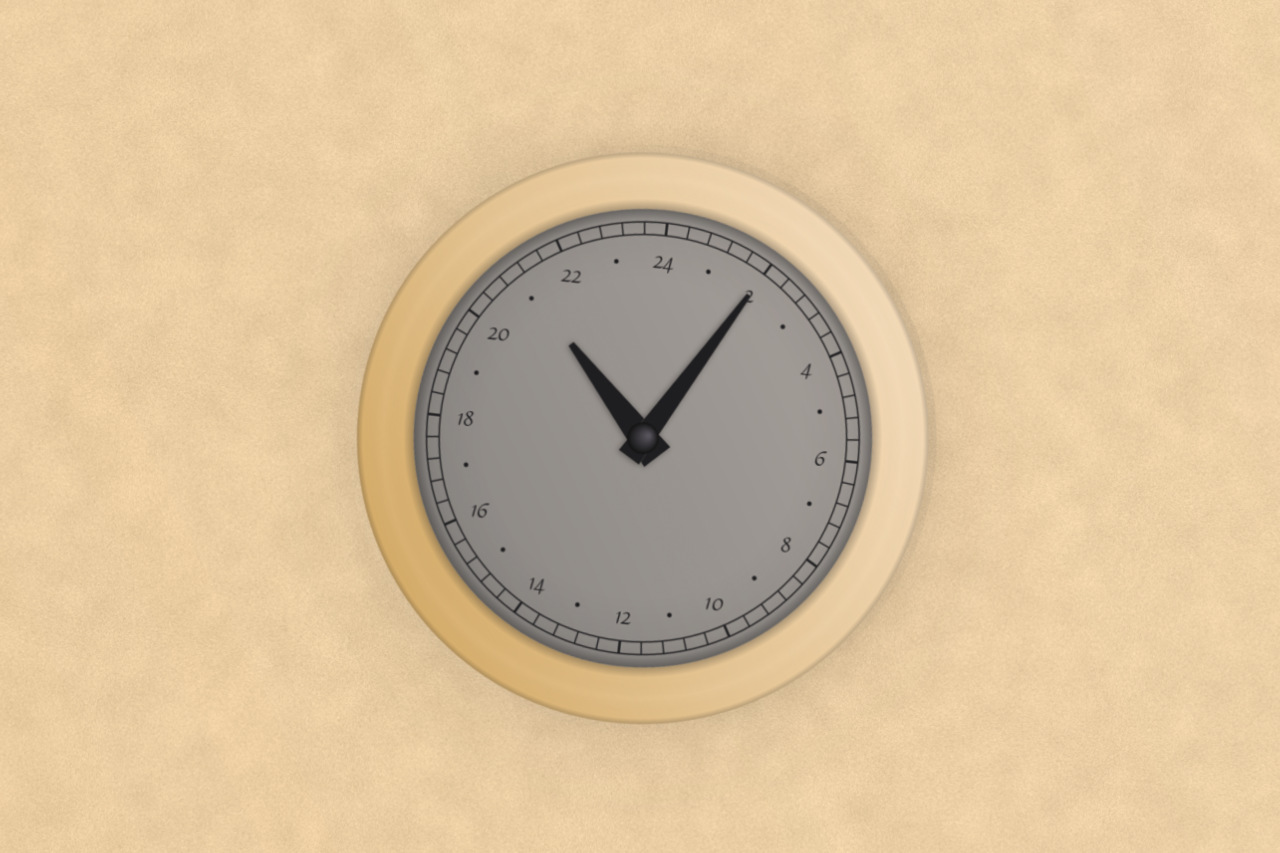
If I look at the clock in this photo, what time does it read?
21:05
